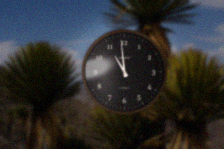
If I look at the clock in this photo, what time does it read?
10:59
